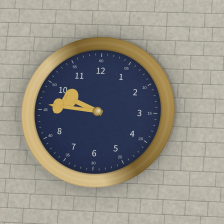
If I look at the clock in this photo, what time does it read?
9:46
